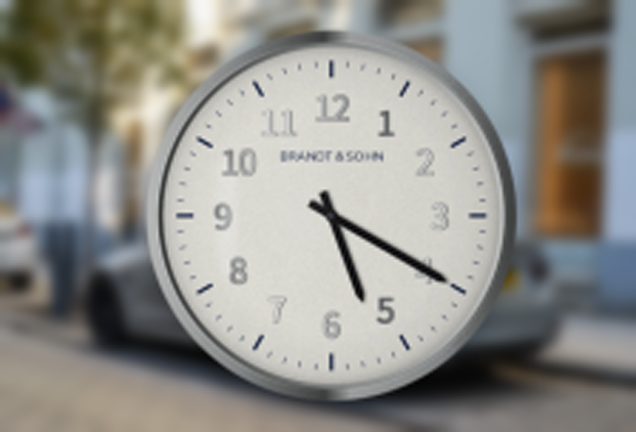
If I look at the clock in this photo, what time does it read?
5:20
